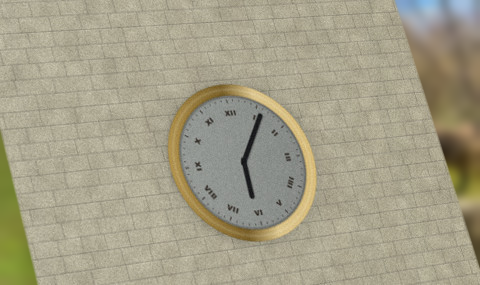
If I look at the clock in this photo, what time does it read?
6:06
